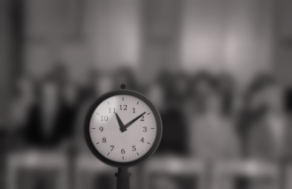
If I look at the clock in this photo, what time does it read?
11:09
